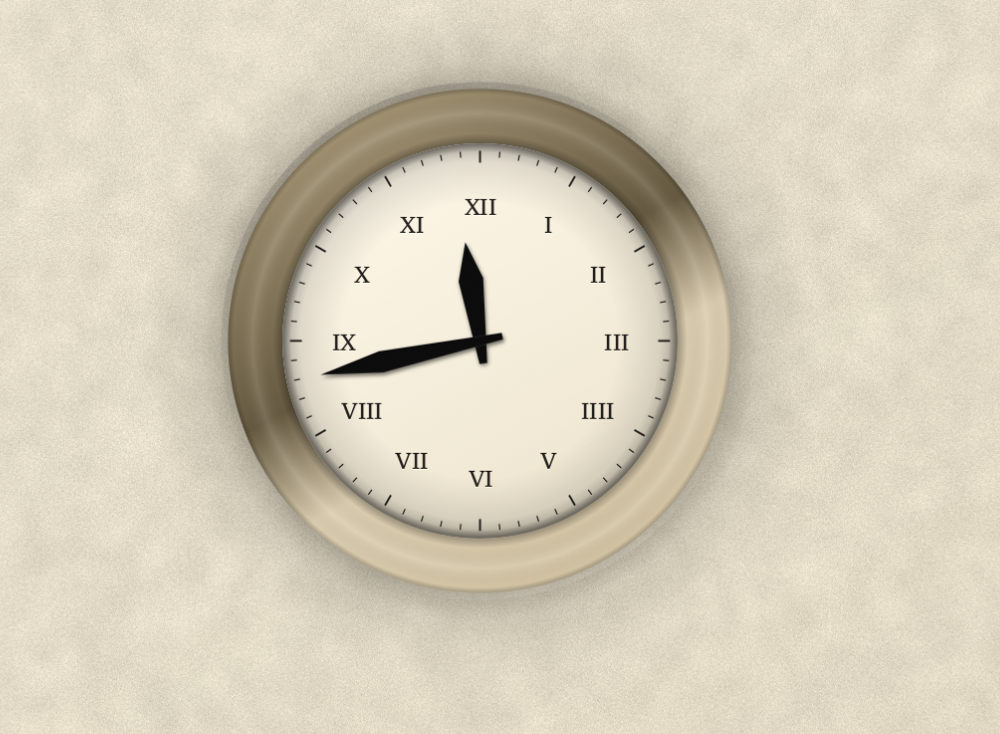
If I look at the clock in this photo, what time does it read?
11:43
